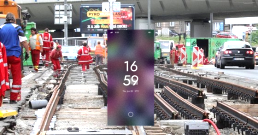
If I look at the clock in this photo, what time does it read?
16:59
